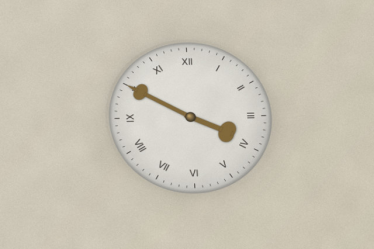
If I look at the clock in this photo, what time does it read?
3:50
